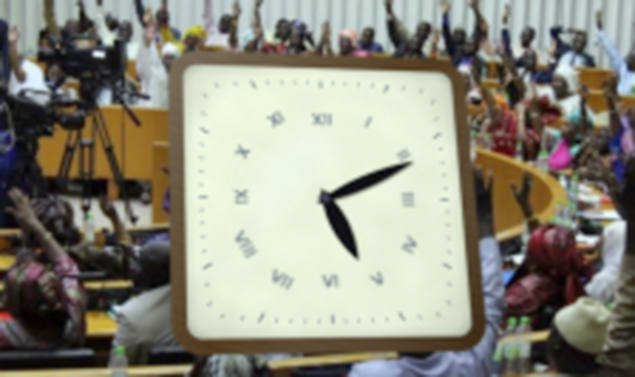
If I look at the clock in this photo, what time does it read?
5:11
